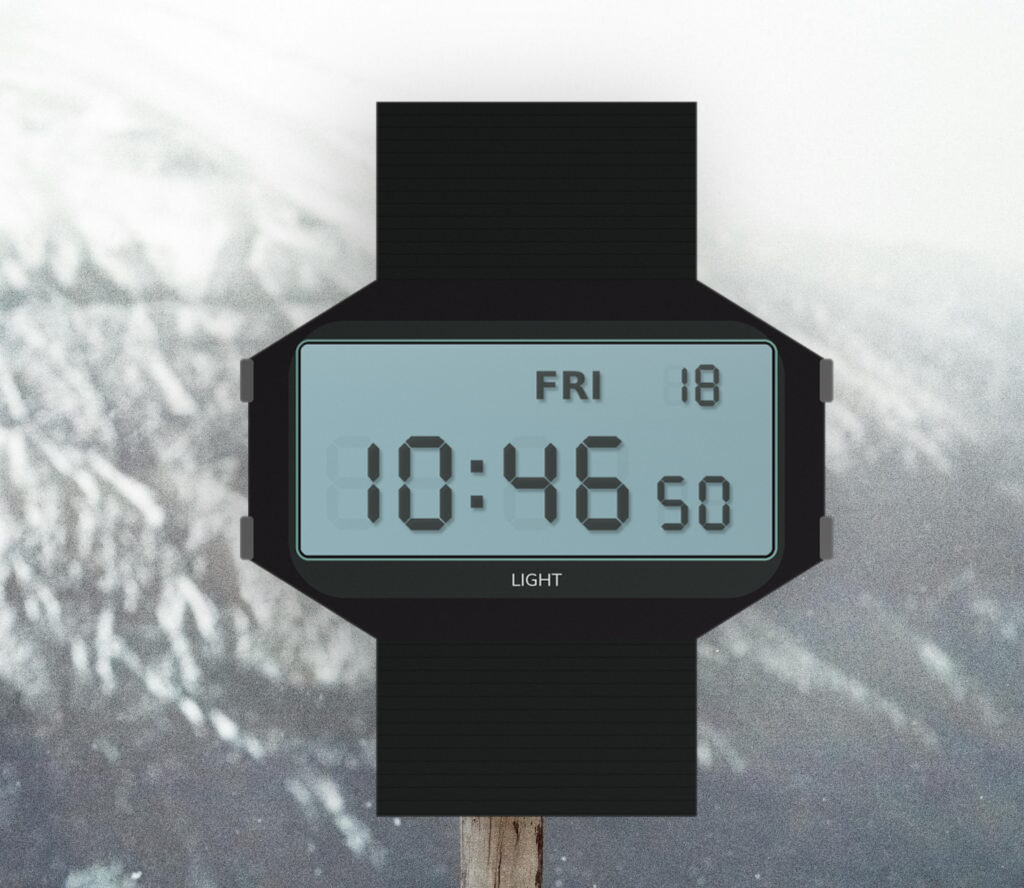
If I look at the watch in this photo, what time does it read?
10:46:50
